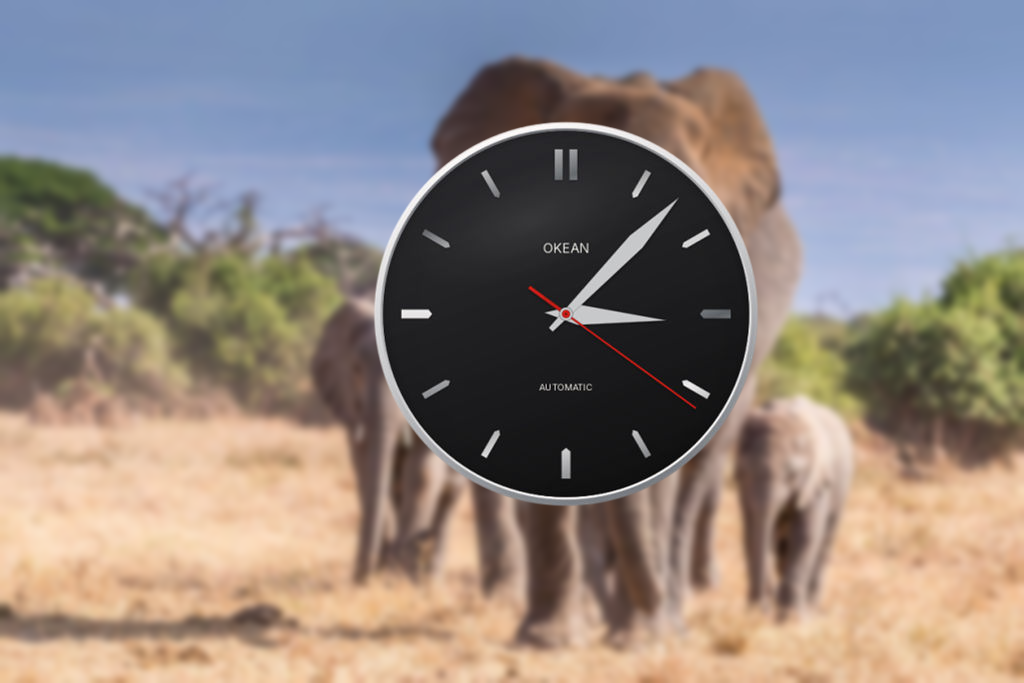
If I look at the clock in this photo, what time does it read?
3:07:21
